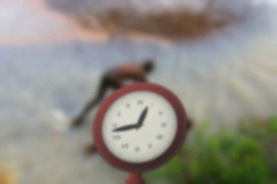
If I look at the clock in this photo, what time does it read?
12:43
